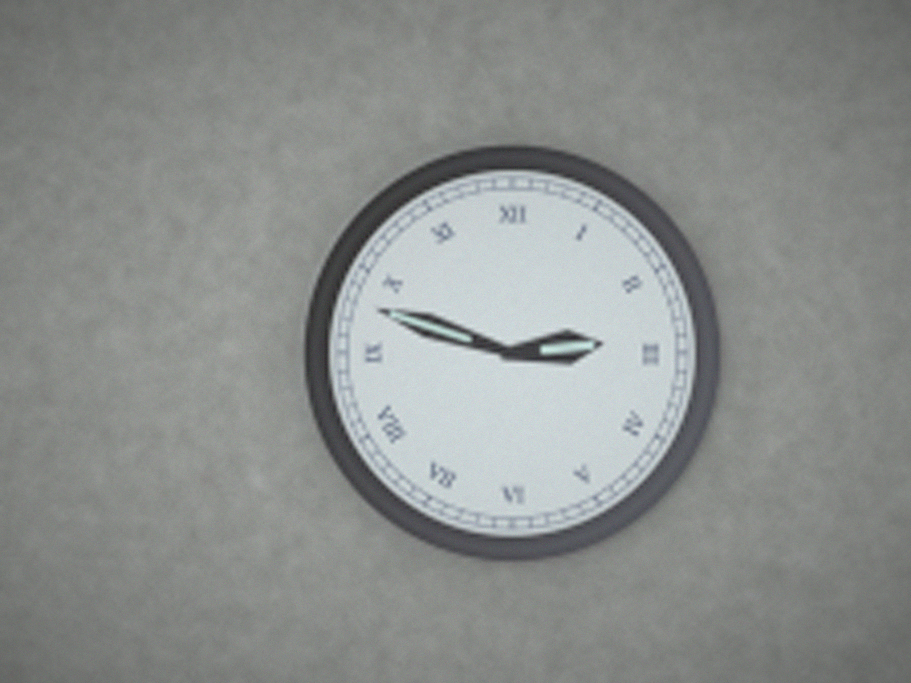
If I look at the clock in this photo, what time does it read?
2:48
